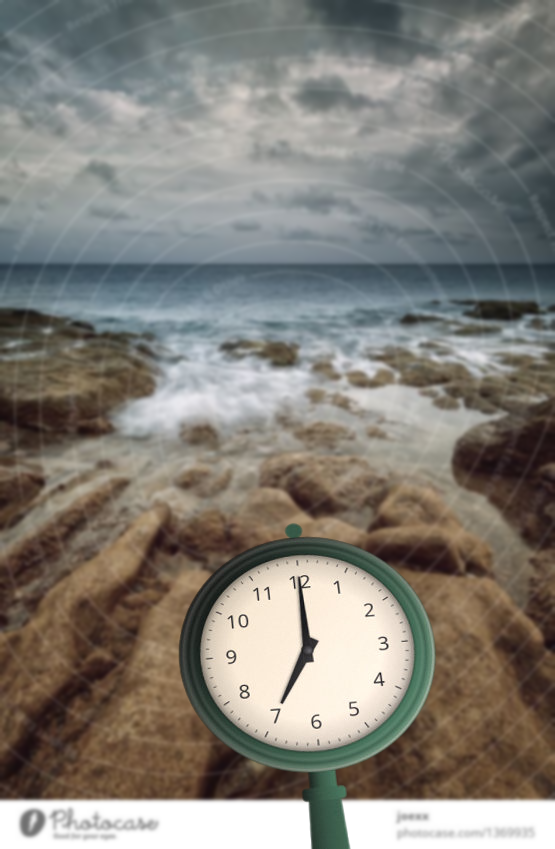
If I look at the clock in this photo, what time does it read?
7:00
